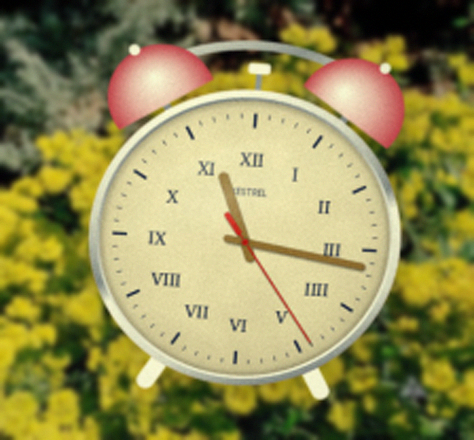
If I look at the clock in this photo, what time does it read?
11:16:24
